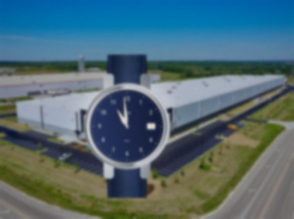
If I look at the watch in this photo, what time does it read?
10:59
